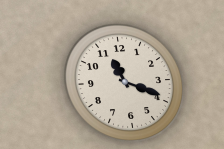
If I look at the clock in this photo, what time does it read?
11:19
